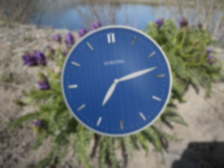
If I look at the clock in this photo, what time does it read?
7:13
